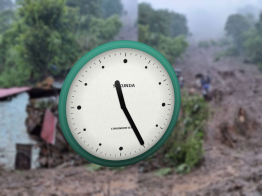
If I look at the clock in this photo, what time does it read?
11:25
